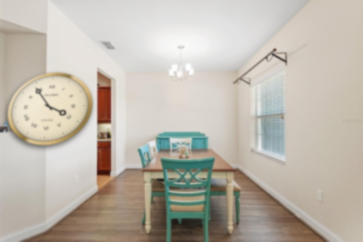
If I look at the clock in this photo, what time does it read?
3:54
